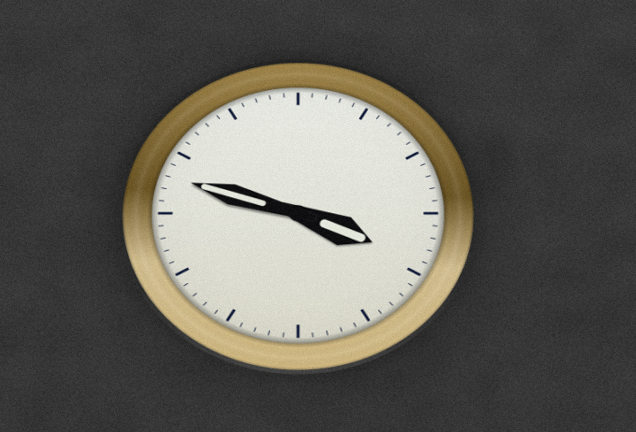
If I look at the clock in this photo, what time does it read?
3:48
